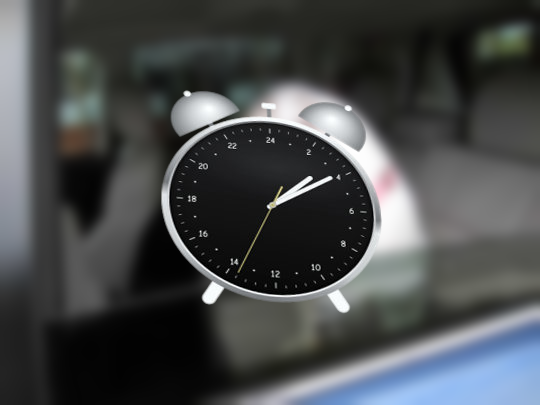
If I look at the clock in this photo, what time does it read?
3:09:34
